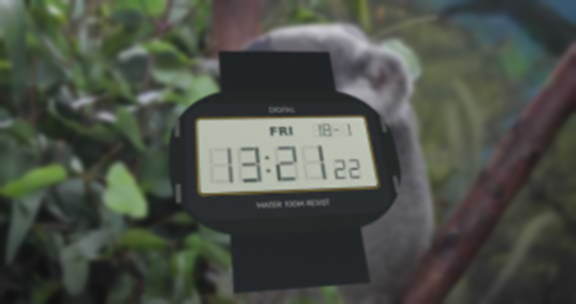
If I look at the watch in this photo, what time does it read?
13:21:22
